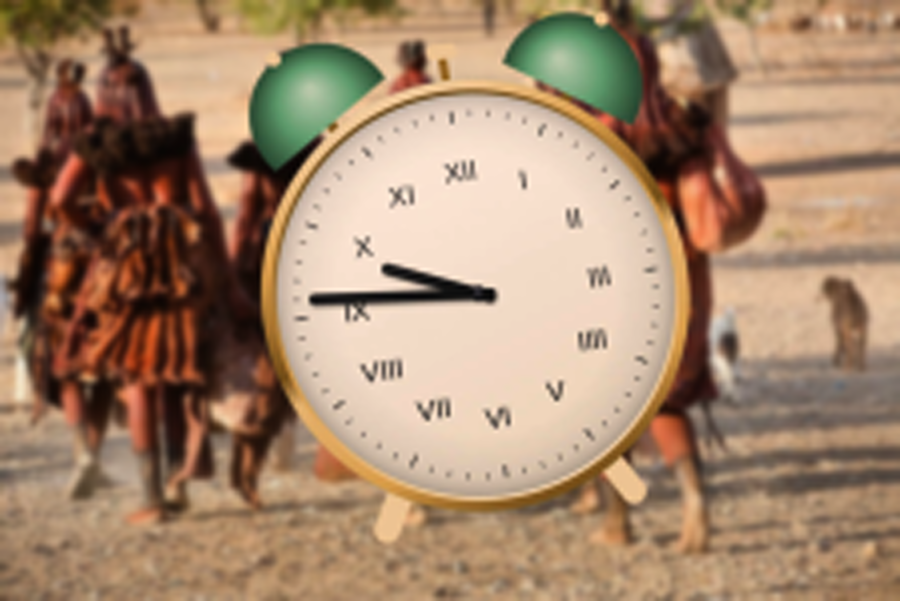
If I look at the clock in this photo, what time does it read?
9:46
